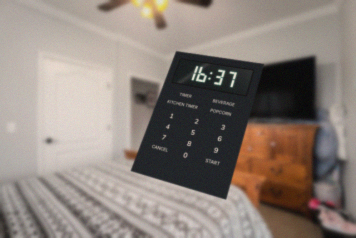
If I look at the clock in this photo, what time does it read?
16:37
